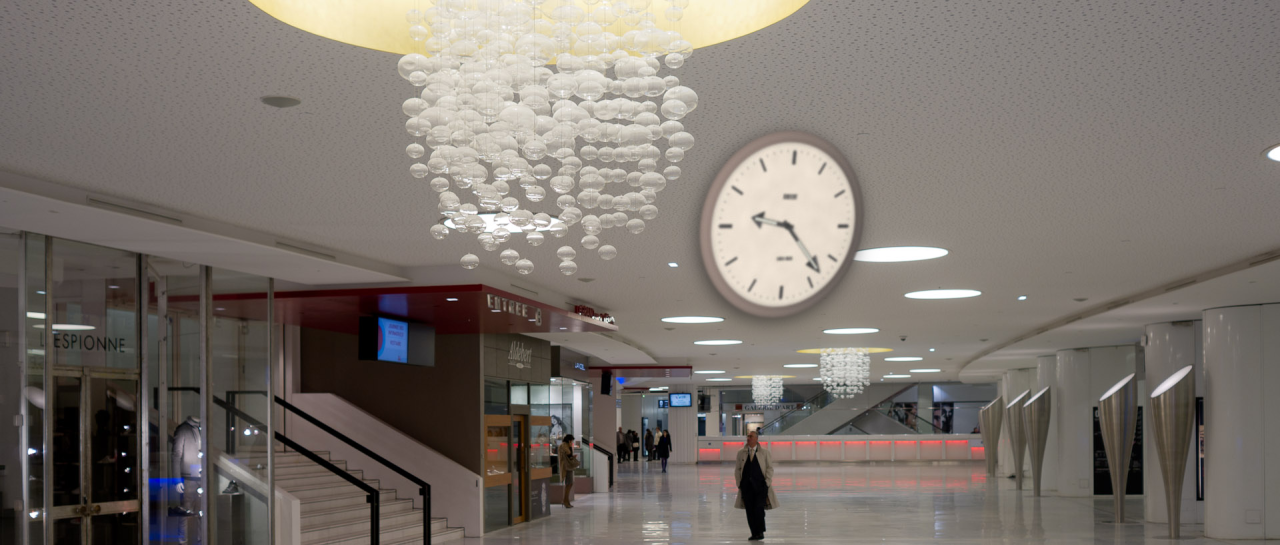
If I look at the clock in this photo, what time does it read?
9:23
